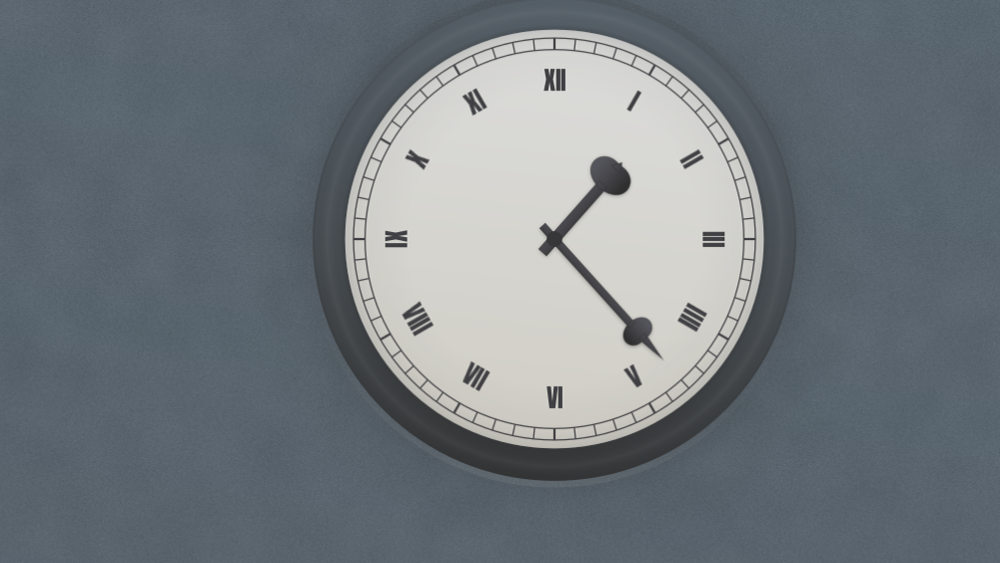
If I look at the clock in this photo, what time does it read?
1:23
